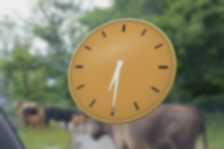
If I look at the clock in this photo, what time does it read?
6:30
